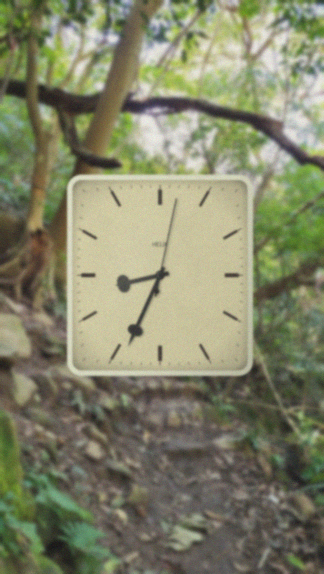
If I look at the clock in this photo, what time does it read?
8:34:02
